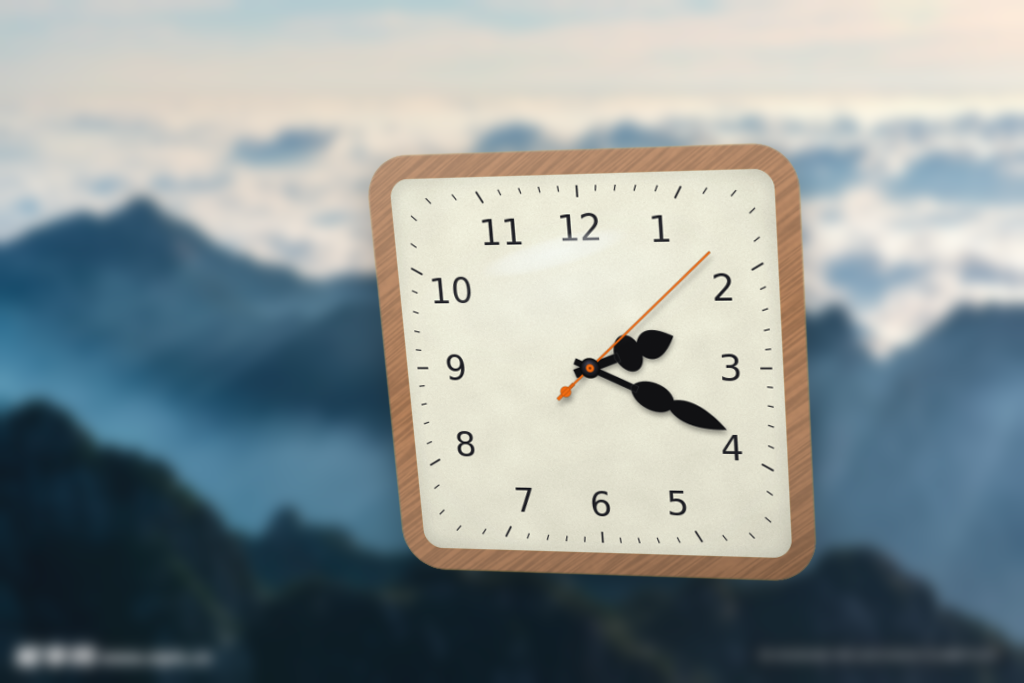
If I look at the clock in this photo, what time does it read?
2:19:08
